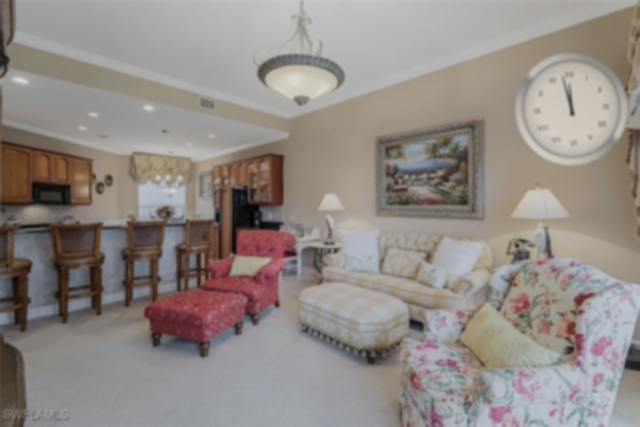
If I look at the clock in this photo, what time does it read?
11:58
